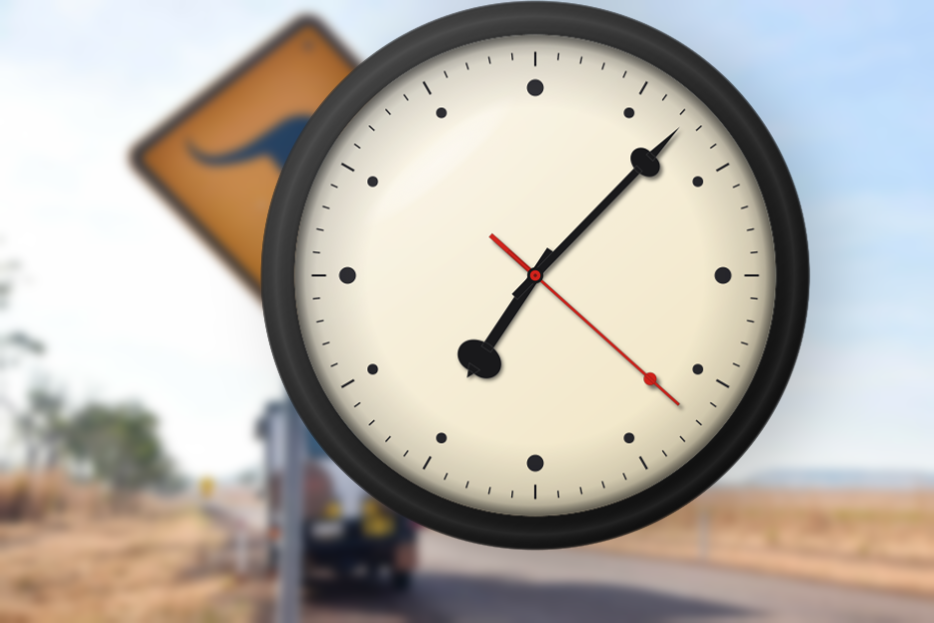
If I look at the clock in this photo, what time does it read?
7:07:22
